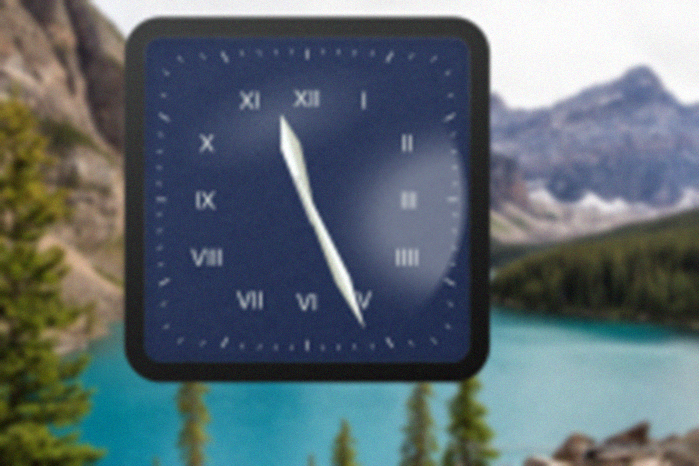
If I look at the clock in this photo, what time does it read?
11:26
